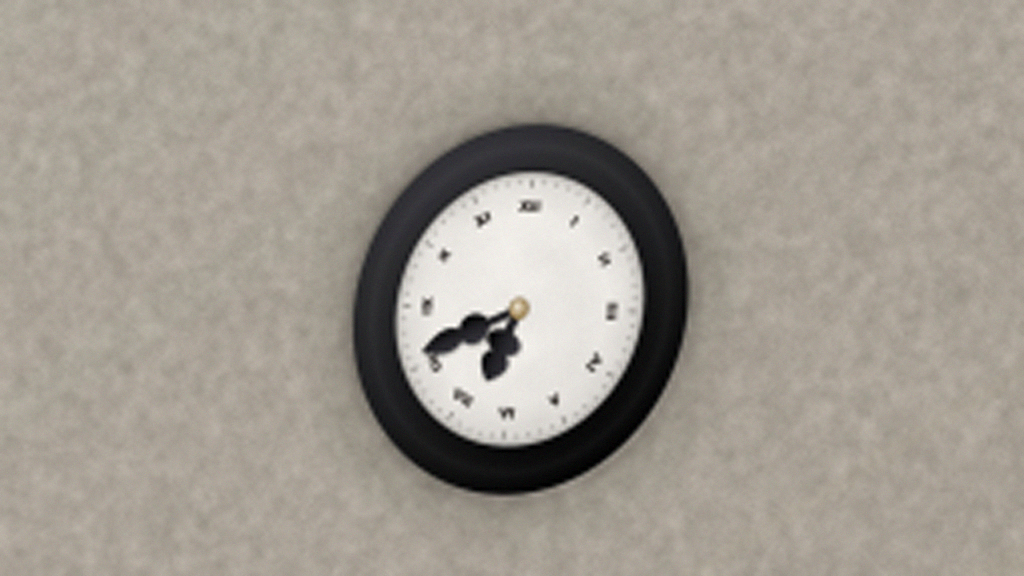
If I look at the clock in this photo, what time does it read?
6:41
